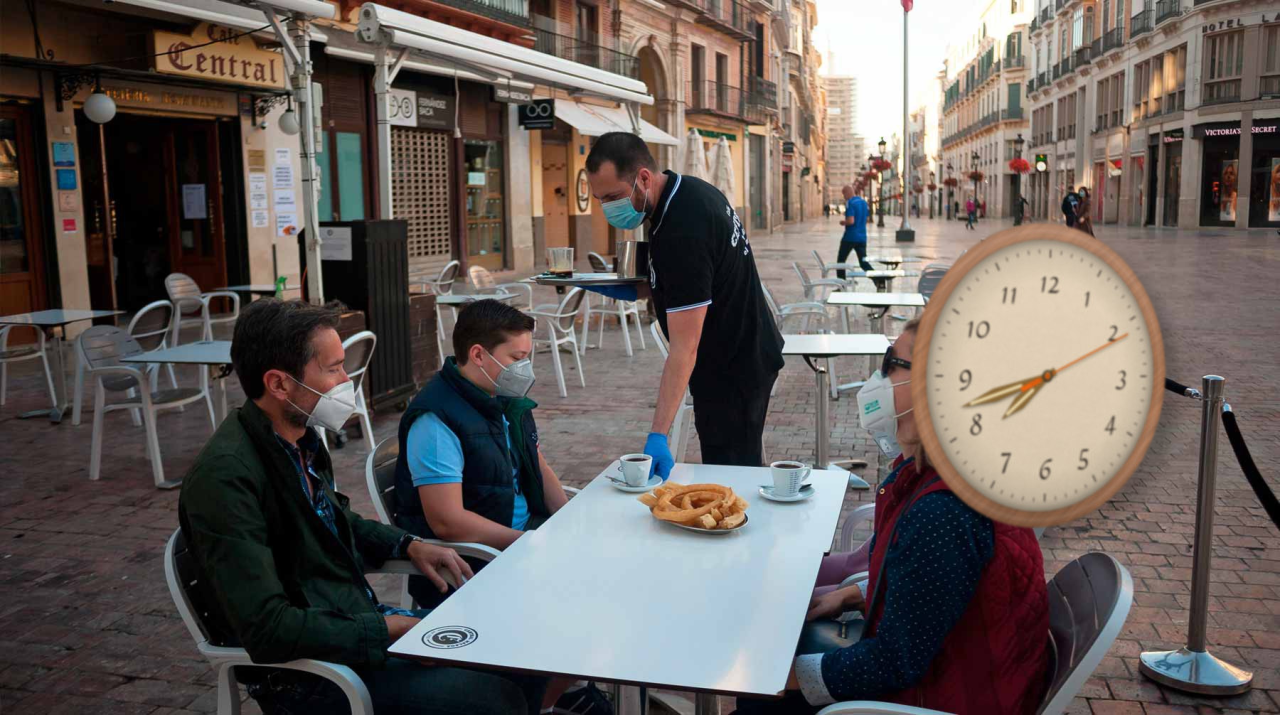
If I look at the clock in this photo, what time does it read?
7:42:11
